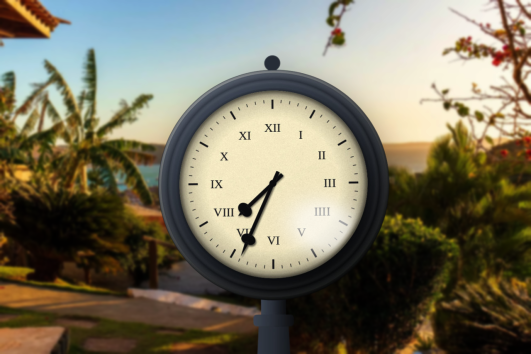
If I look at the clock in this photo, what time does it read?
7:34
